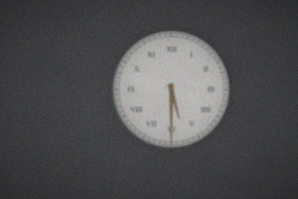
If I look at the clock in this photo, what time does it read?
5:30
